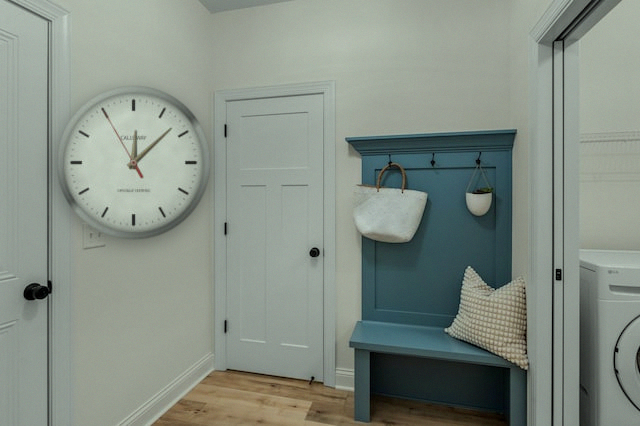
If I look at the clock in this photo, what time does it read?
12:07:55
